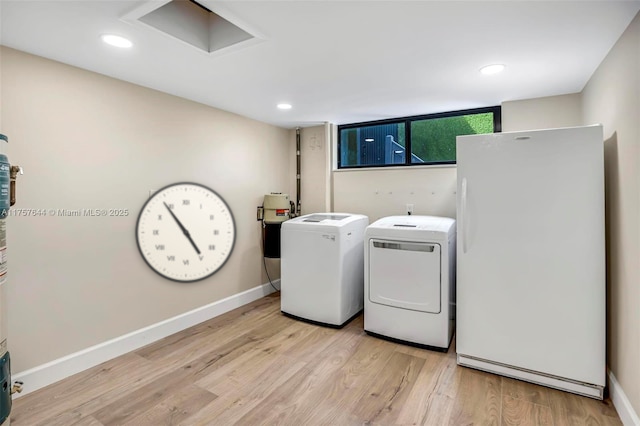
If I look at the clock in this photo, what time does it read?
4:54
